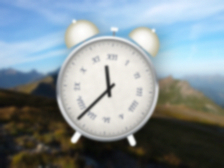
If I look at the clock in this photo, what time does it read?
11:37
